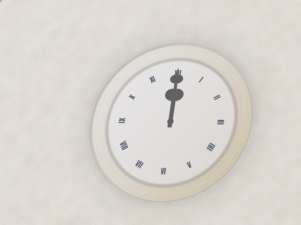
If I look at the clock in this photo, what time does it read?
12:00
